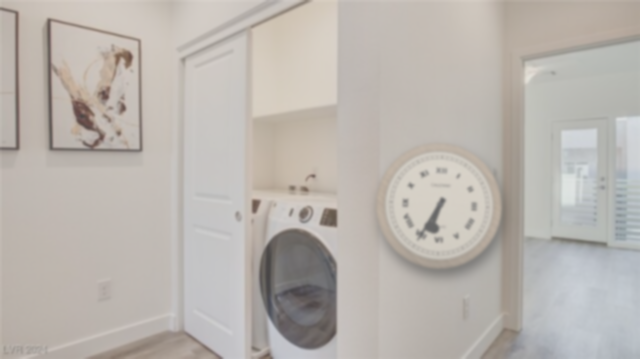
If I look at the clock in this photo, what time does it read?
6:35
